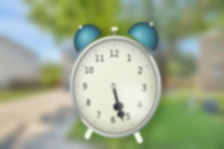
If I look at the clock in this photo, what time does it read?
5:27
